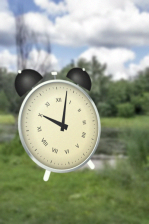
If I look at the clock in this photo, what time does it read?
10:03
